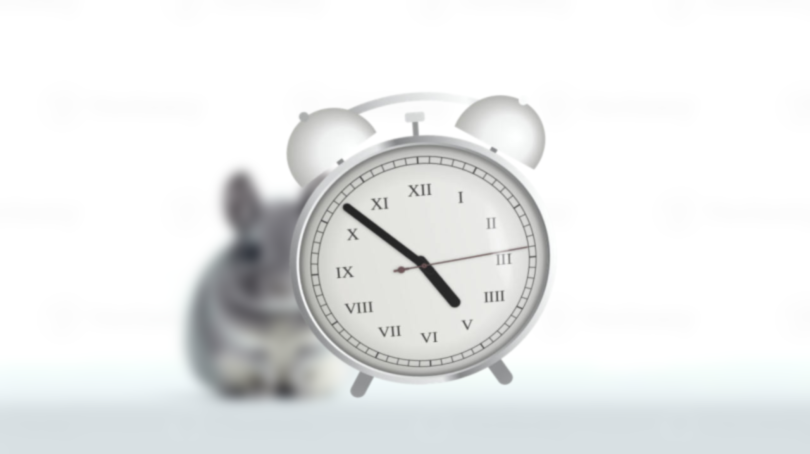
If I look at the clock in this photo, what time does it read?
4:52:14
